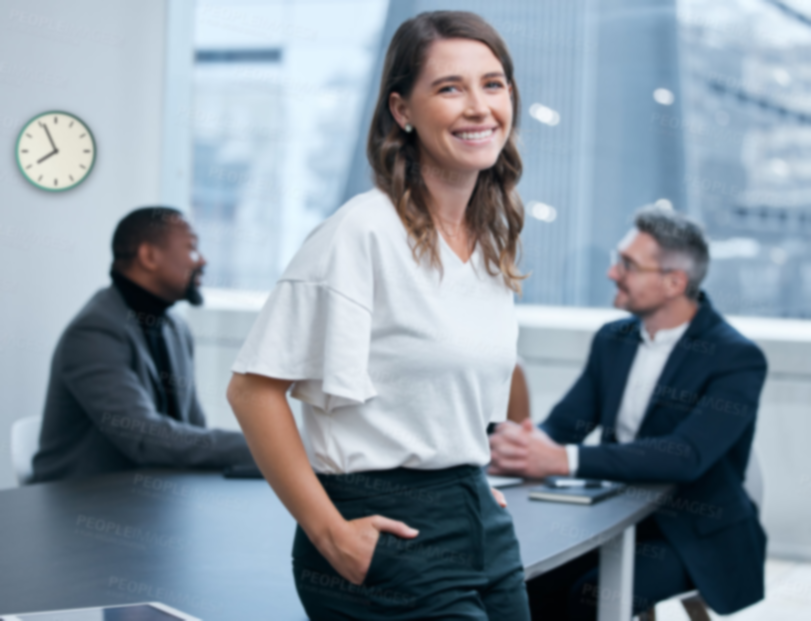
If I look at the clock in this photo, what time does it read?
7:56
